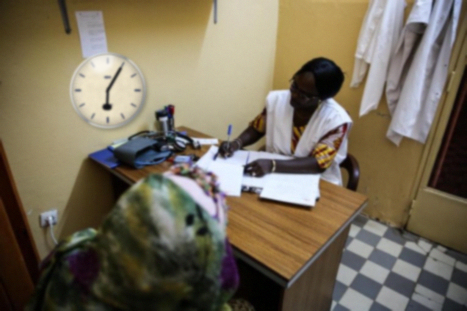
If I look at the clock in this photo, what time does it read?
6:05
